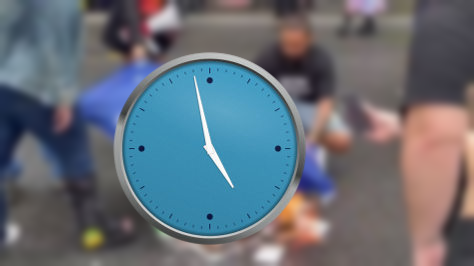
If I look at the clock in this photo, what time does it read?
4:58
